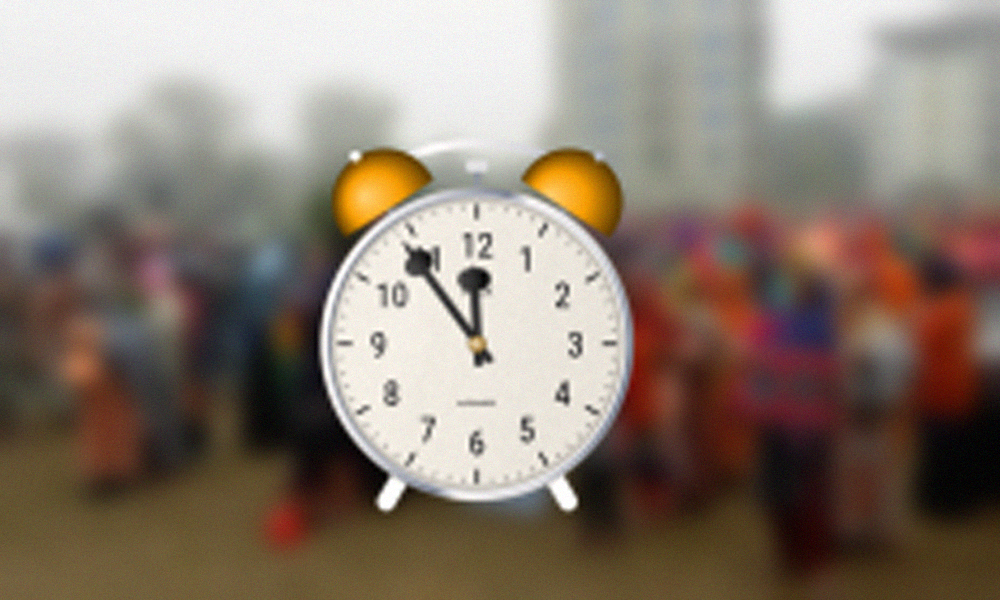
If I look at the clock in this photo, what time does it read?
11:54
